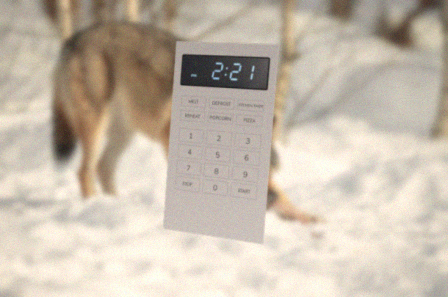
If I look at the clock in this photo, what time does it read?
2:21
